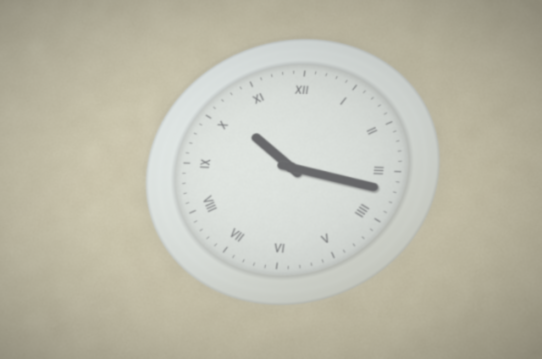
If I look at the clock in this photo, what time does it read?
10:17
